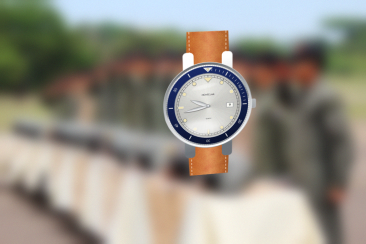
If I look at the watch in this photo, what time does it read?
9:43
